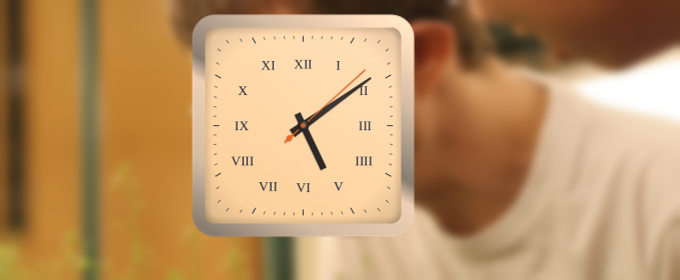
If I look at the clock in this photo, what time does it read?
5:09:08
